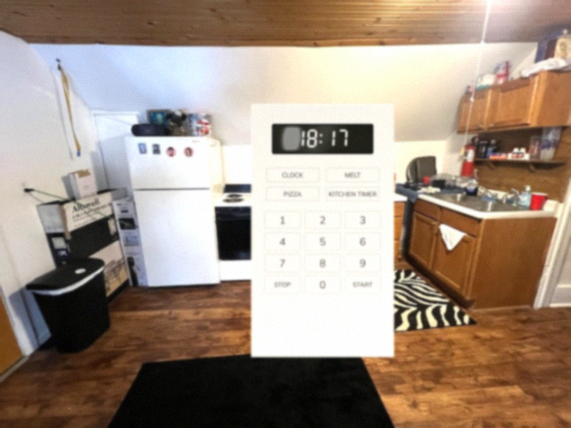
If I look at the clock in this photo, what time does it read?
18:17
